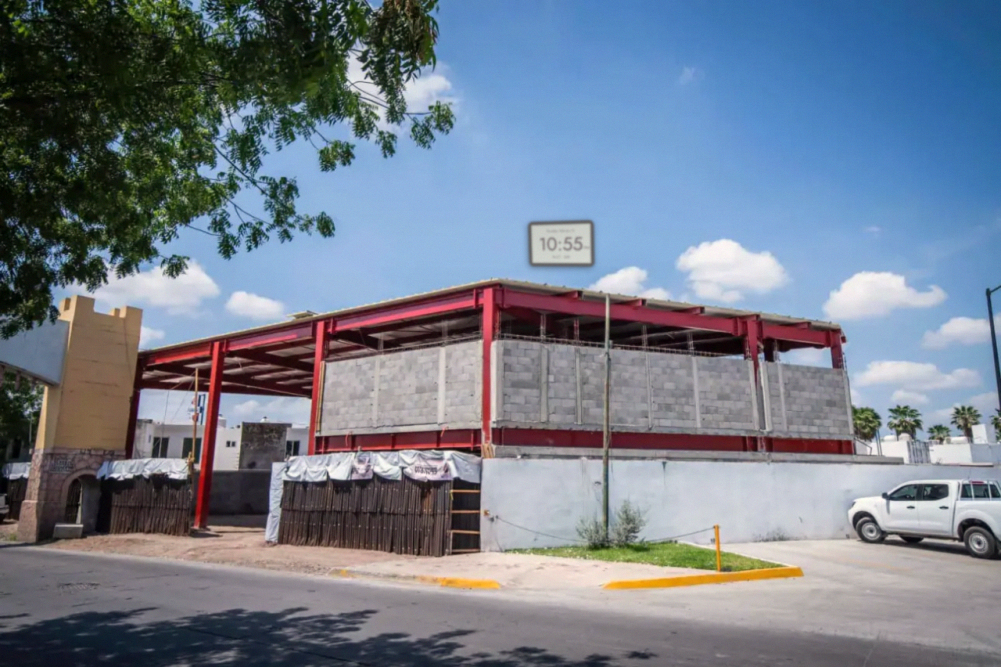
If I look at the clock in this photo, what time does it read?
10:55
